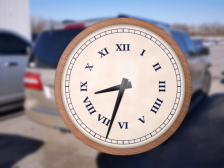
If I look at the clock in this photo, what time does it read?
8:33
